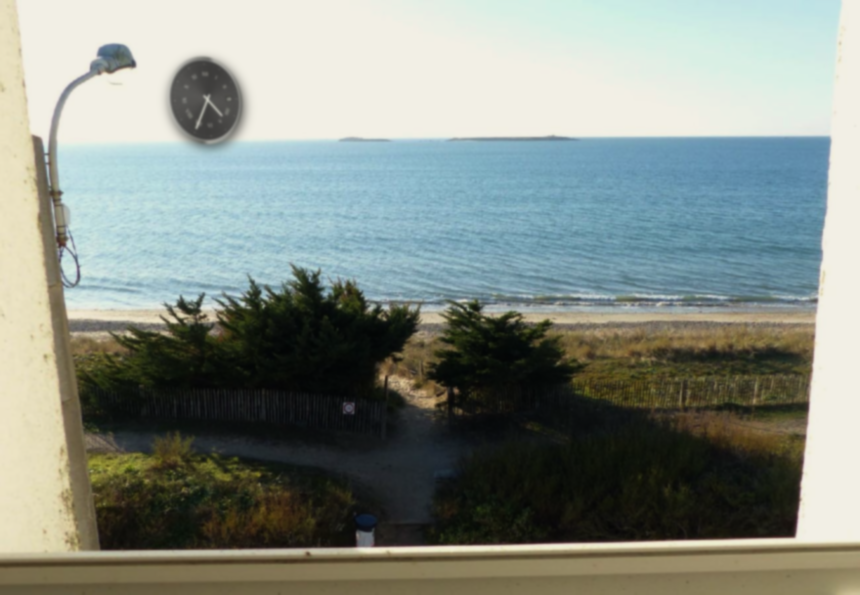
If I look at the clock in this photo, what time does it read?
4:35
